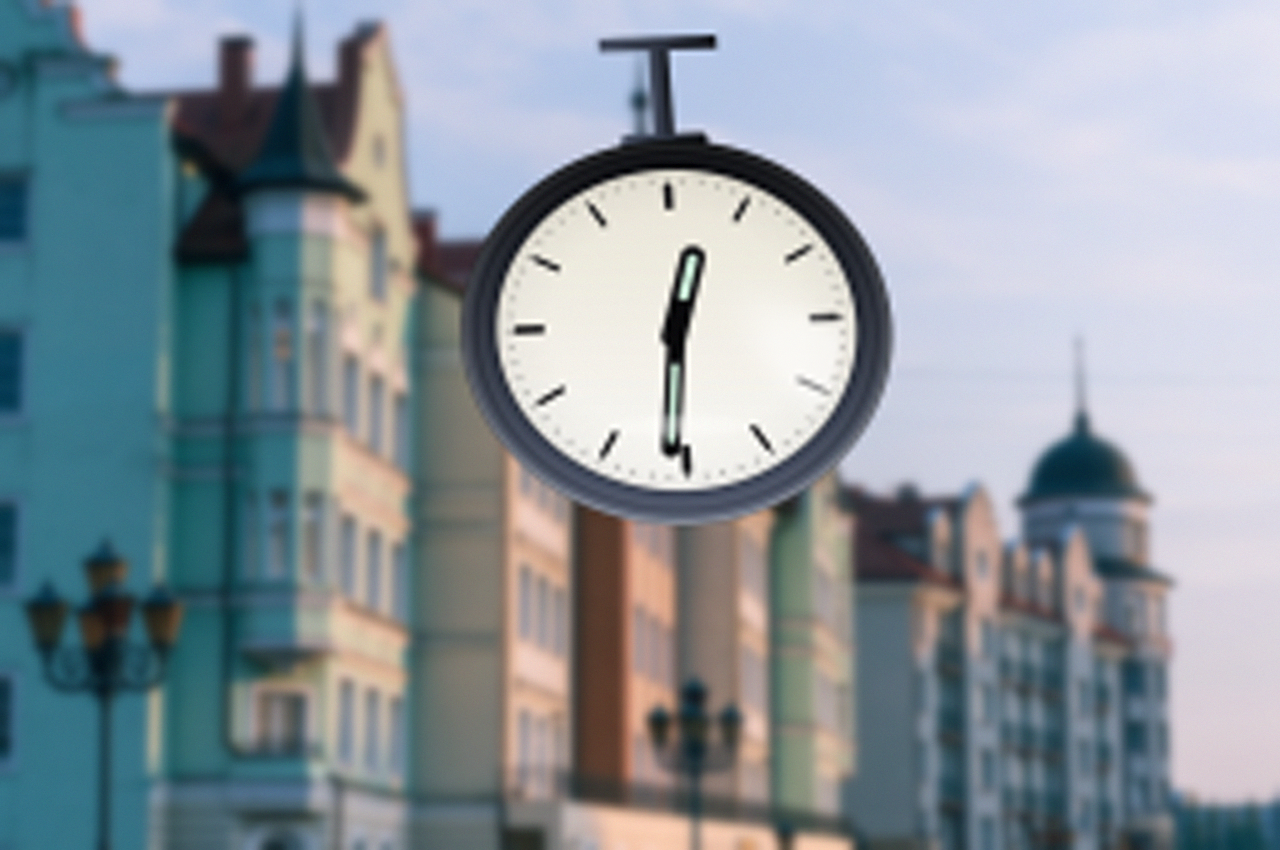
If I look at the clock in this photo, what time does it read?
12:31
